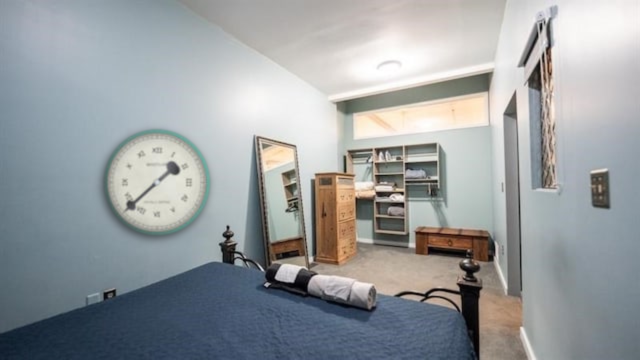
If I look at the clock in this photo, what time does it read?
1:38
